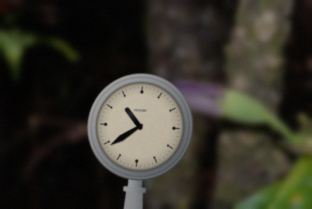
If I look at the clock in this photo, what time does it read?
10:39
